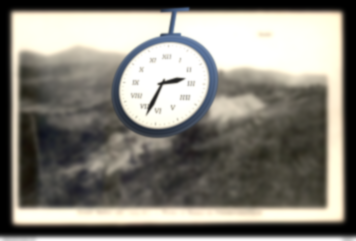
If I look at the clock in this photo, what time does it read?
2:33
